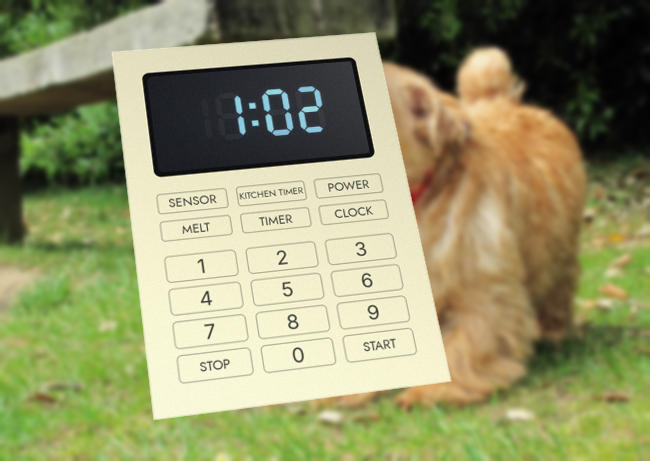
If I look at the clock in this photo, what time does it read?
1:02
